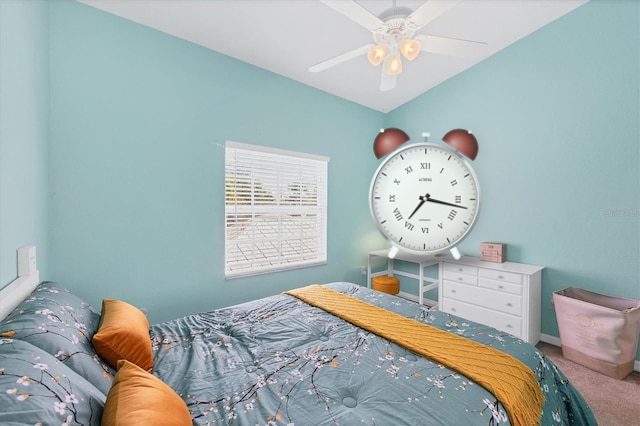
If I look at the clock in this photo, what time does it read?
7:17
